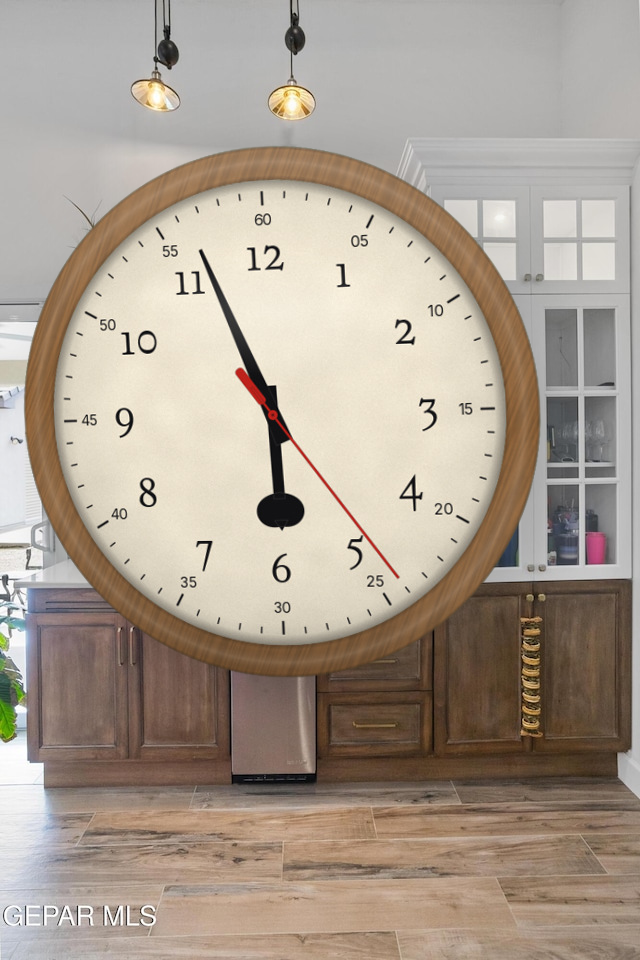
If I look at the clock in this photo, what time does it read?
5:56:24
